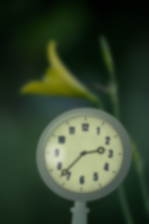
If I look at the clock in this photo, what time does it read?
2:37
